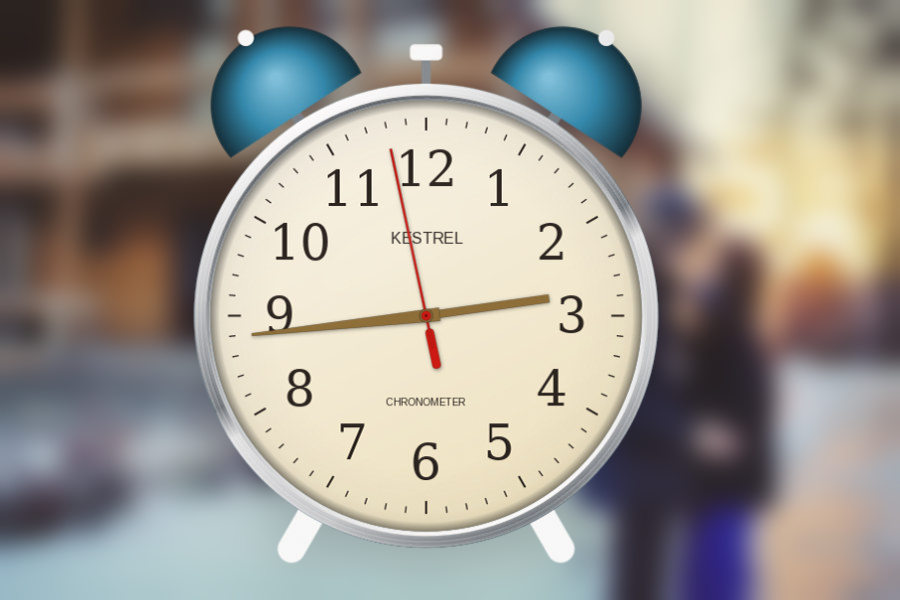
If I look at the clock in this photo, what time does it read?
2:43:58
